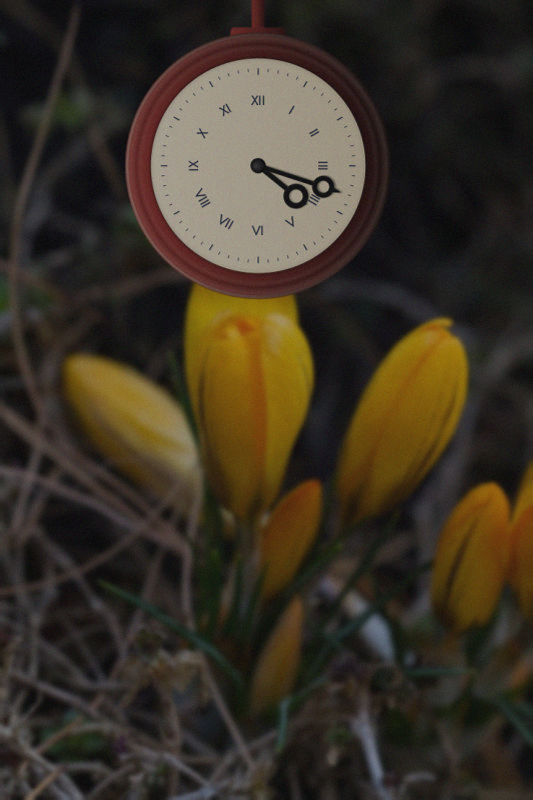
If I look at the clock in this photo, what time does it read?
4:18
